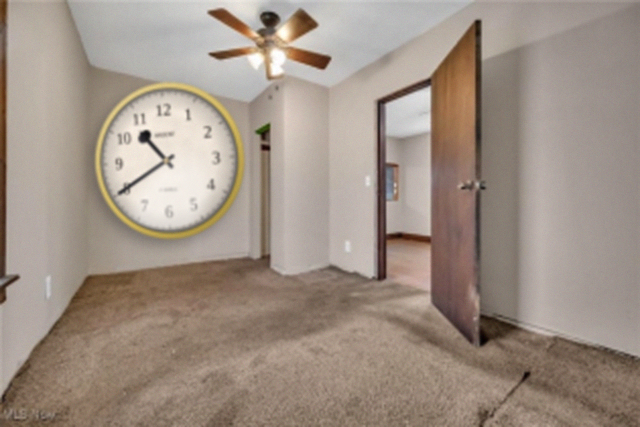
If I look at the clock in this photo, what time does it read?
10:40
